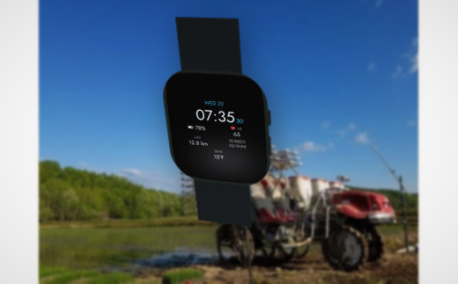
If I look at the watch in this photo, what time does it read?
7:35
